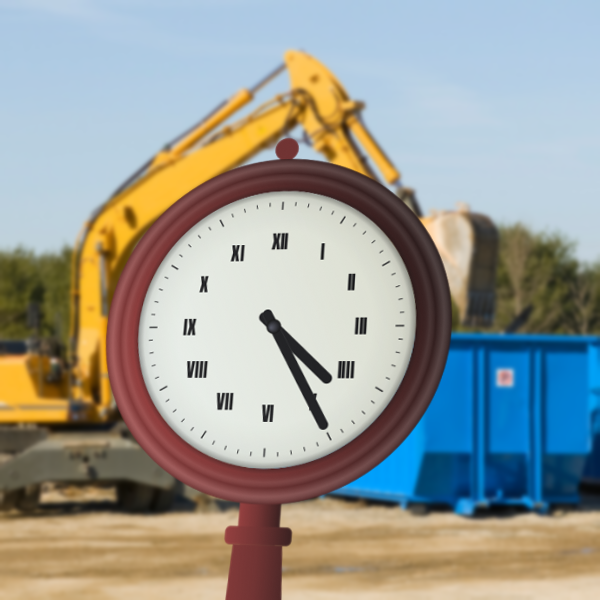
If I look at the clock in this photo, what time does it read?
4:25
